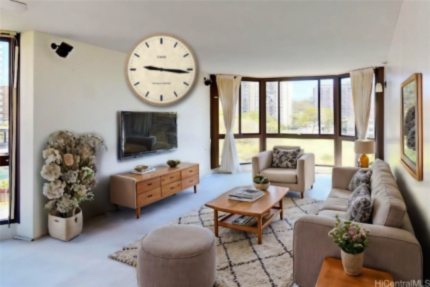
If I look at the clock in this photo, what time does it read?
9:16
